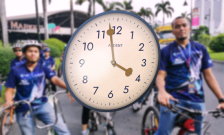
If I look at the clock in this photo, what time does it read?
3:58
